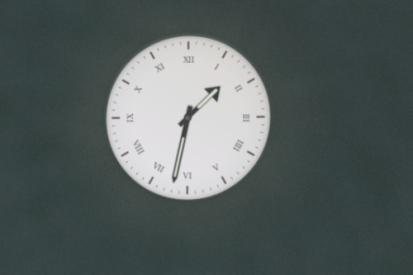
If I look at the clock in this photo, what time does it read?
1:32
